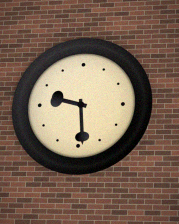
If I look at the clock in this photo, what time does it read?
9:29
